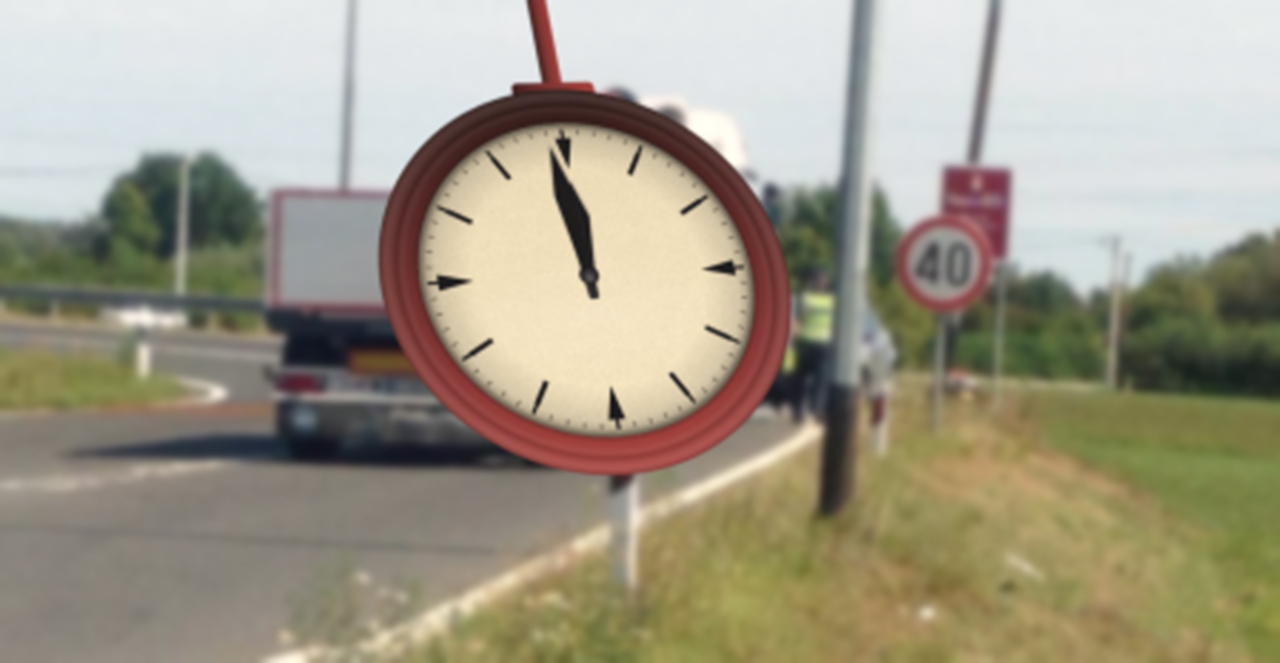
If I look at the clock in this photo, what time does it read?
11:59
